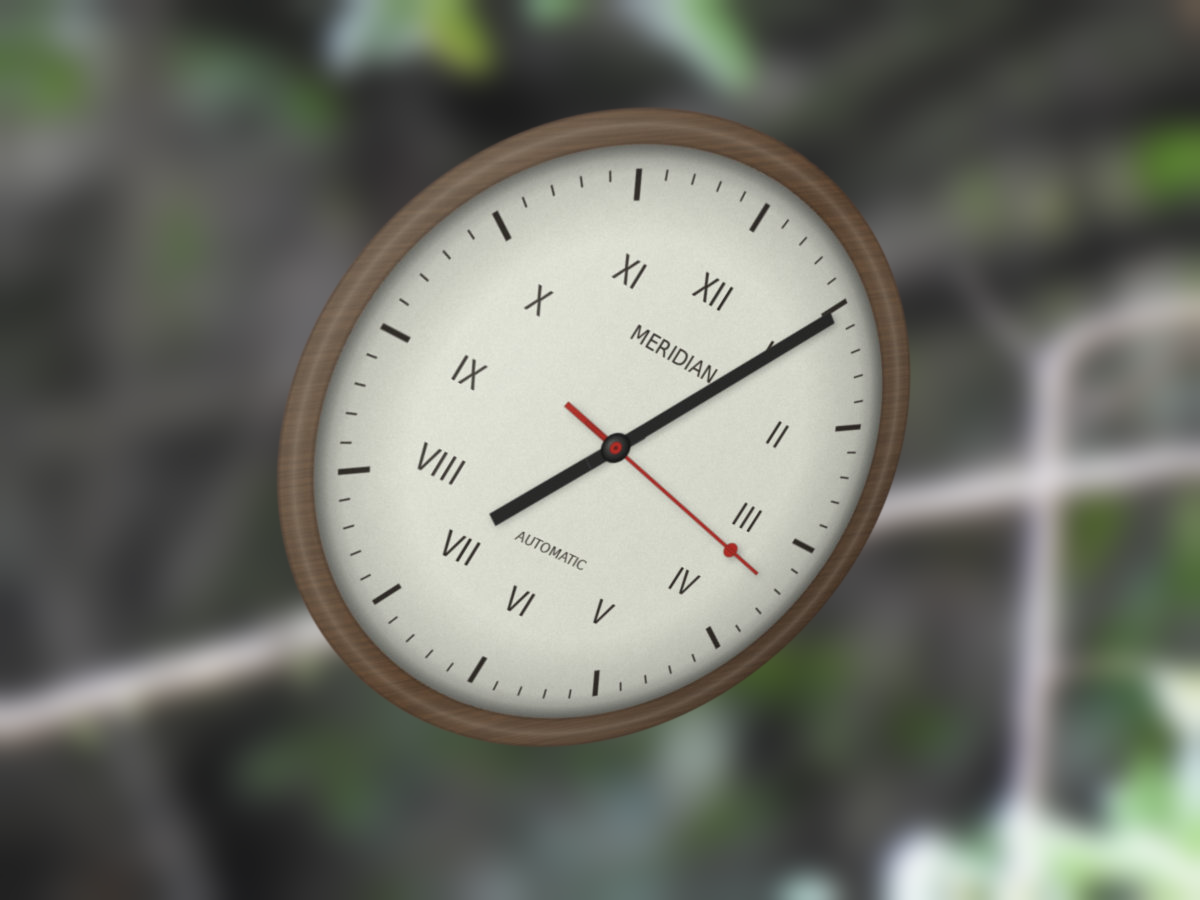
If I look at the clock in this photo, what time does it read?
7:05:17
